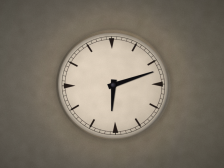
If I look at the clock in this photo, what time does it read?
6:12
